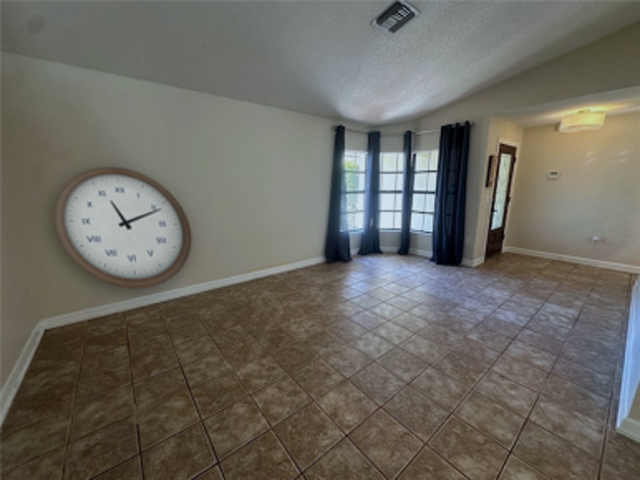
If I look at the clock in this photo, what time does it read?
11:11
